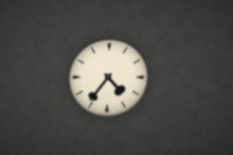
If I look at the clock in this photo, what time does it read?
4:36
